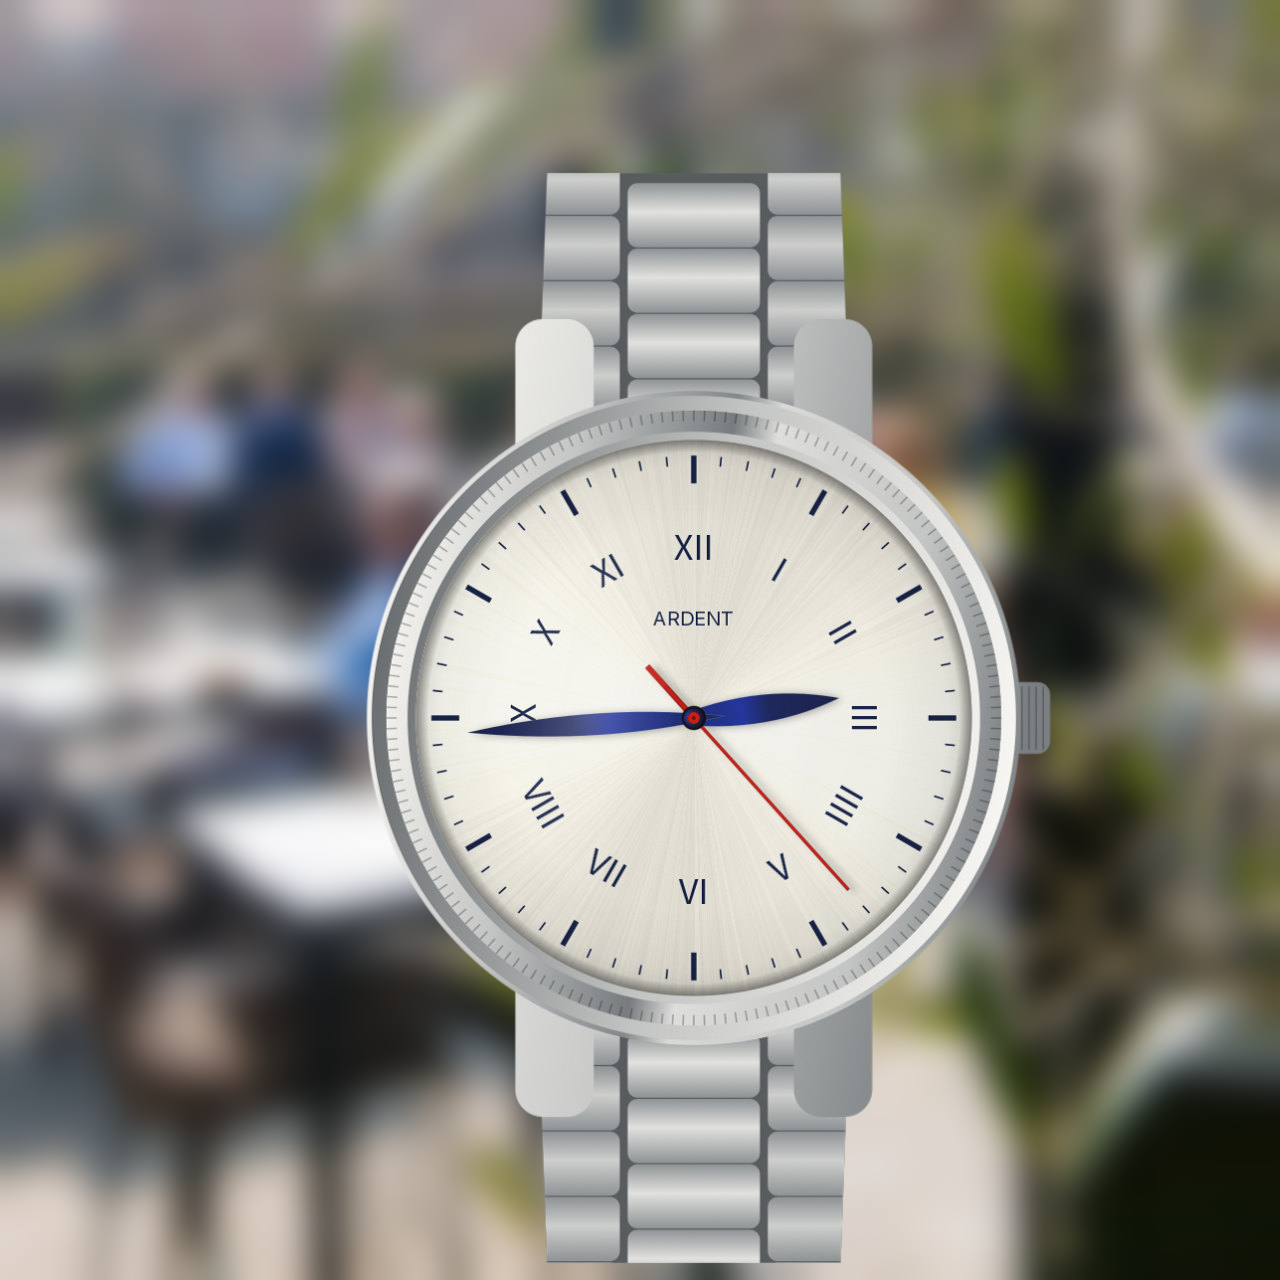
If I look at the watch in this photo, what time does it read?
2:44:23
